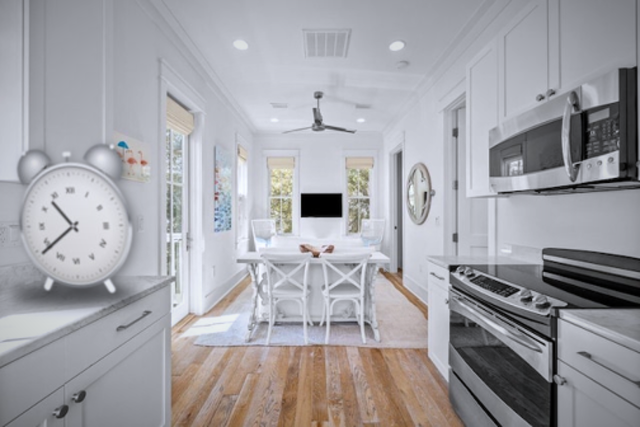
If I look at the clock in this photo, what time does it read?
10:39
